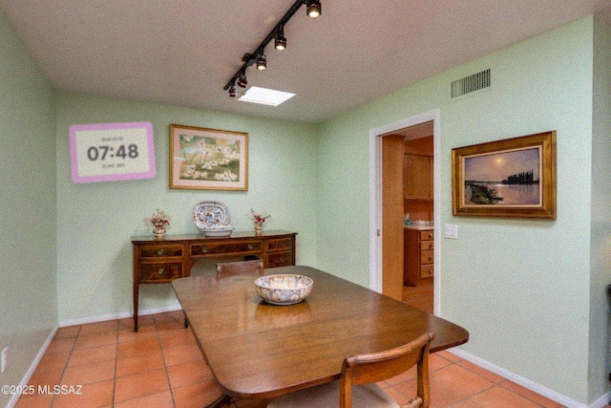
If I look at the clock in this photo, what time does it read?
7:48
